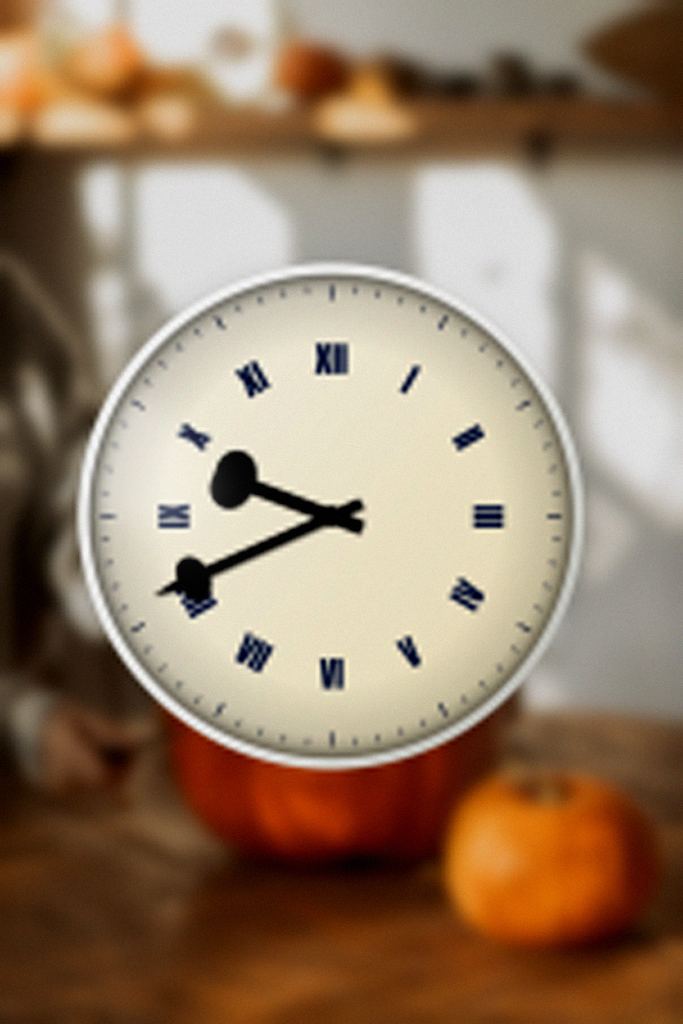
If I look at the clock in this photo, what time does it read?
9:41
